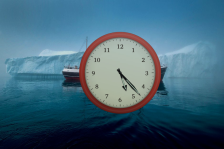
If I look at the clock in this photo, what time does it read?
5:23
